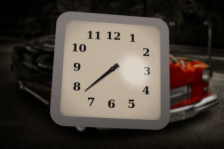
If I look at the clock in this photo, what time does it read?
7:38
